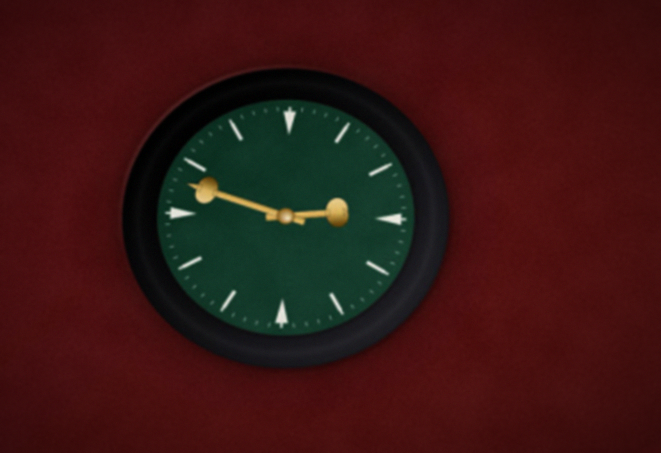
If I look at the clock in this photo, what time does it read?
2:48
